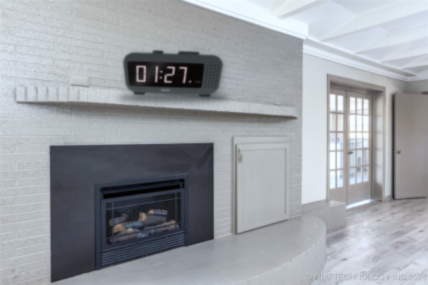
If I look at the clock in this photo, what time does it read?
1:27
